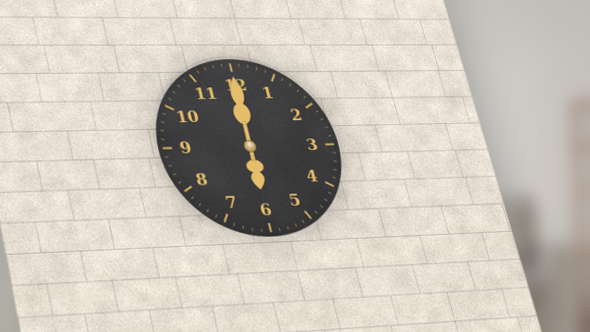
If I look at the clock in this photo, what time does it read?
6:00
